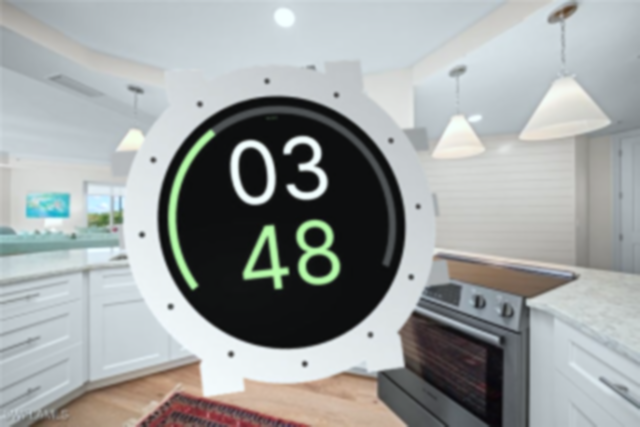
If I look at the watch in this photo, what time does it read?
3:48
